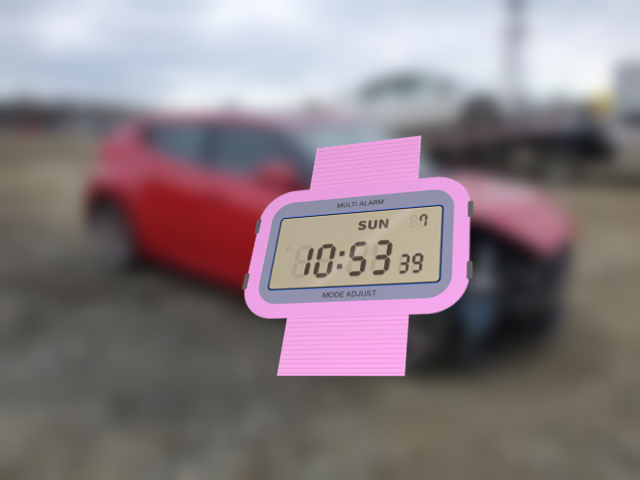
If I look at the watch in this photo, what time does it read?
10:53:39
